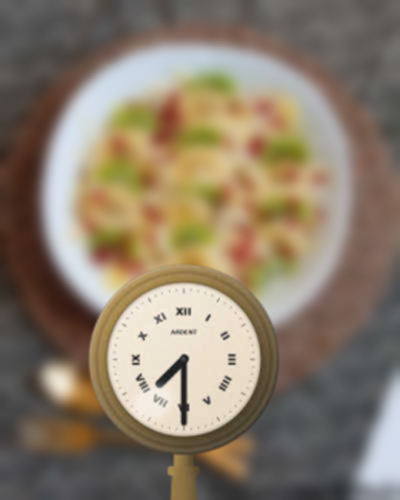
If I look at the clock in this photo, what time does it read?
7:30
